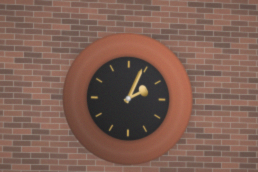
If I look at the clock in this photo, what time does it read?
2:04
